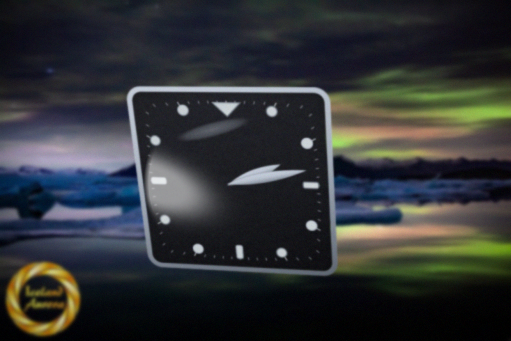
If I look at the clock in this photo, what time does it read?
2:13
